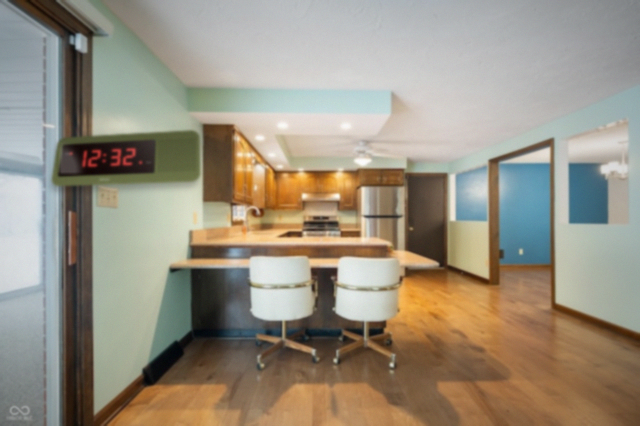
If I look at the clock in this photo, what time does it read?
12:32
